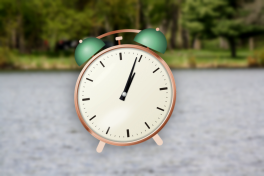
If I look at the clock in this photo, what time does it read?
1:04
